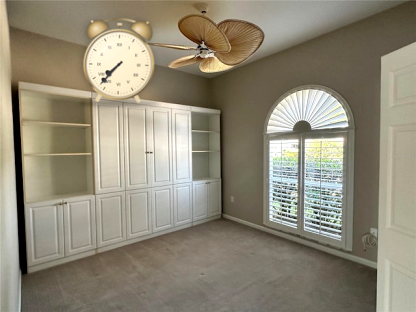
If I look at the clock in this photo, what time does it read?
7:37
